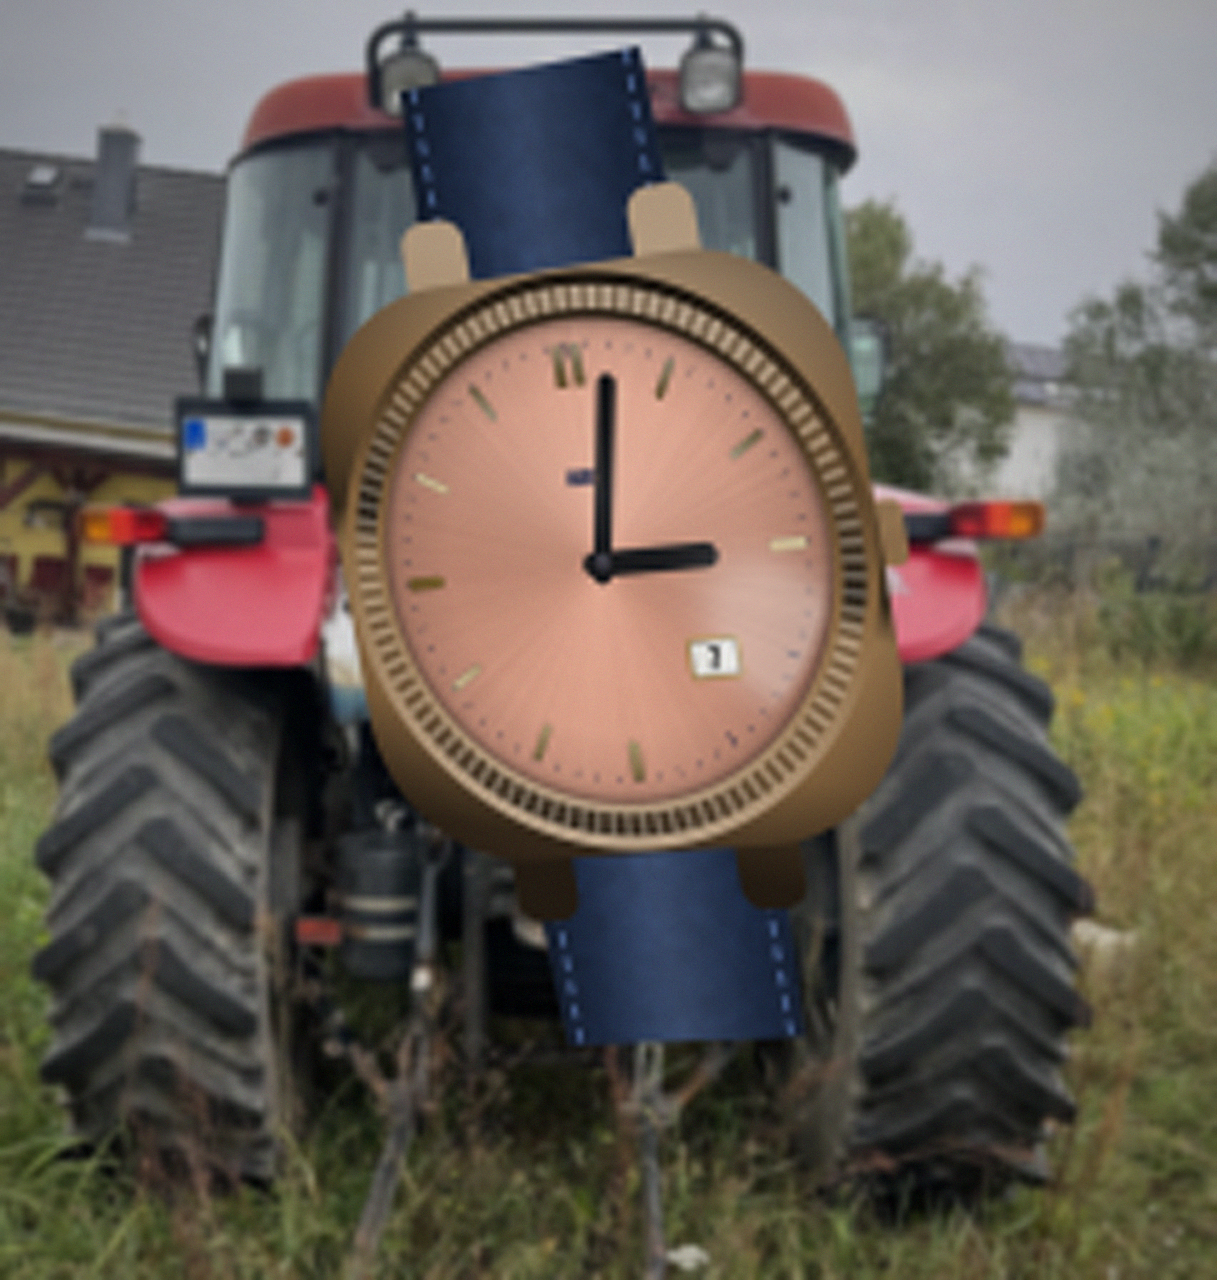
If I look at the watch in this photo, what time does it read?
3:02
